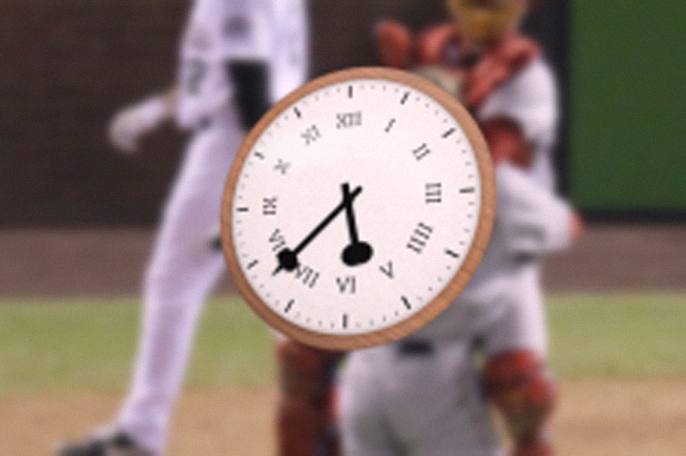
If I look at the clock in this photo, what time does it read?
5:38
